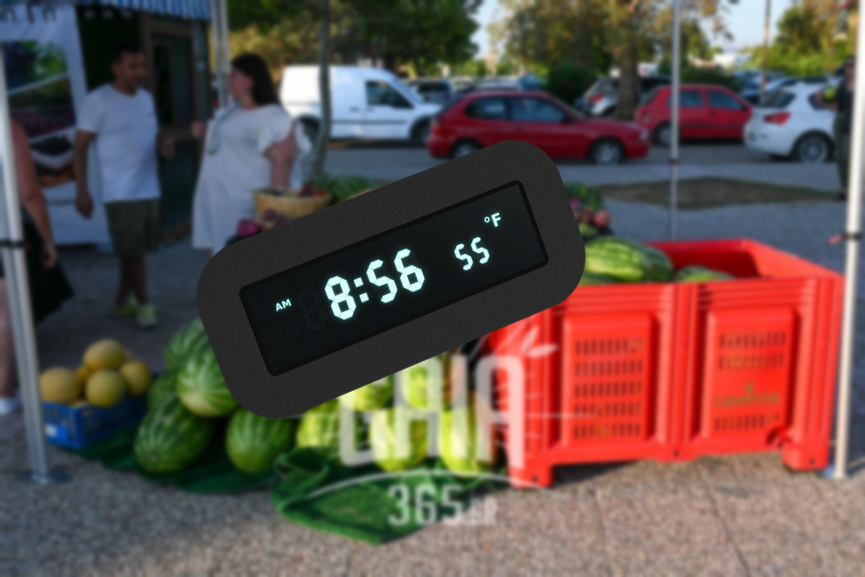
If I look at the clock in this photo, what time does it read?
8:56
